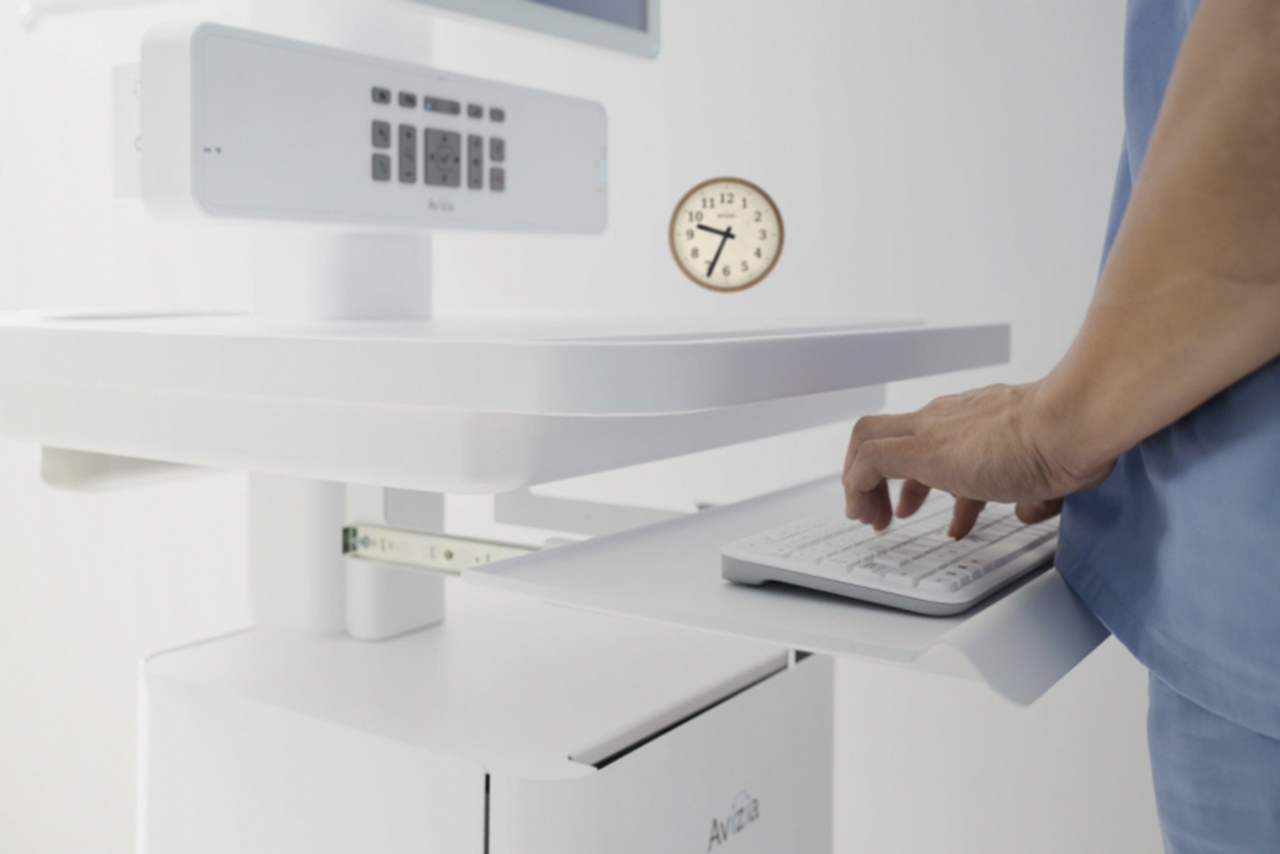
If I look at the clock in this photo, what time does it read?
9:34
